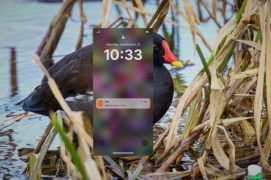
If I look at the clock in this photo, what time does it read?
10:33
